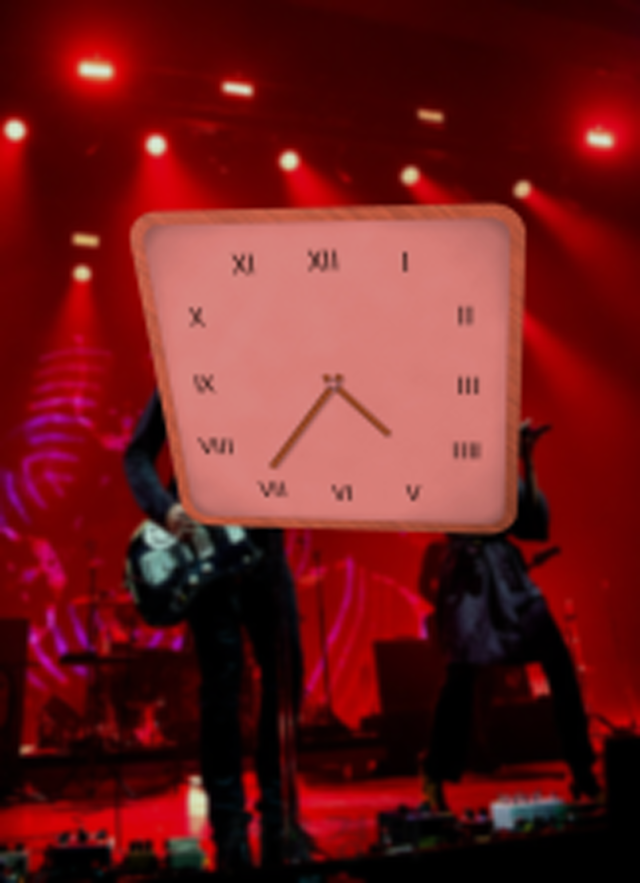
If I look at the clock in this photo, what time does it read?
4:36
